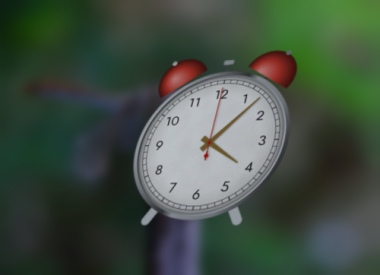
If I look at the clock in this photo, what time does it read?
4:07:00
